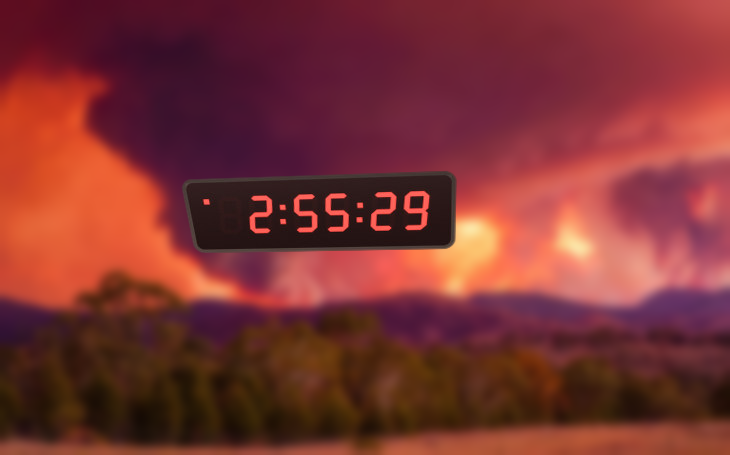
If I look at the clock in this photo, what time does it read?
2:55:29
